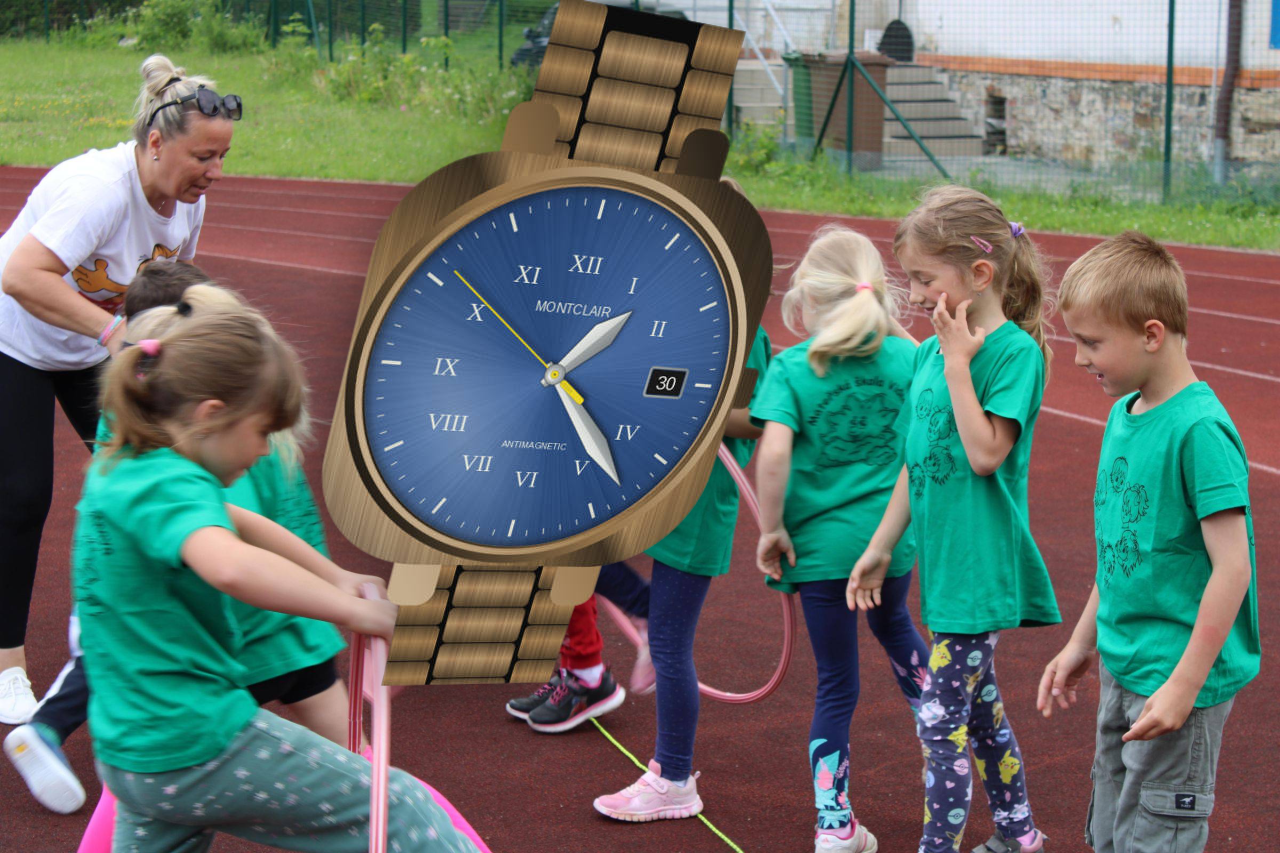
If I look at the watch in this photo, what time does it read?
1:22:51
